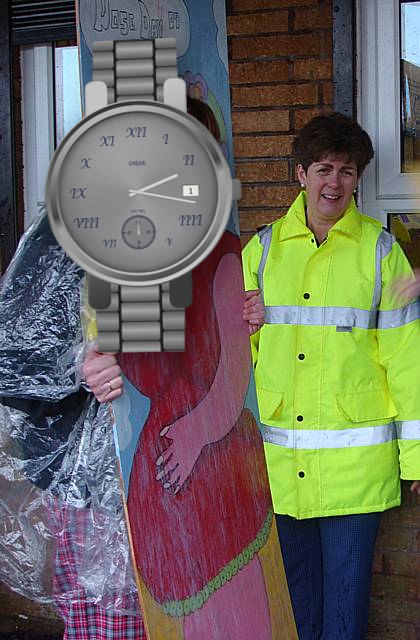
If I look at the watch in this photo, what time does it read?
2:17
